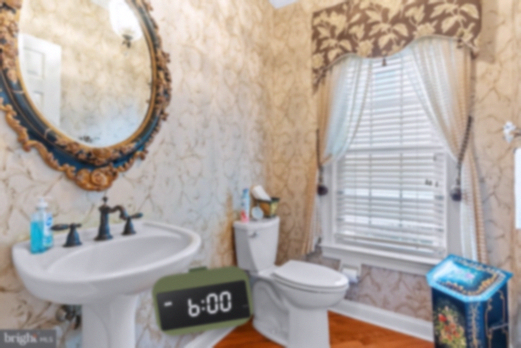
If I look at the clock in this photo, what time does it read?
6:00
